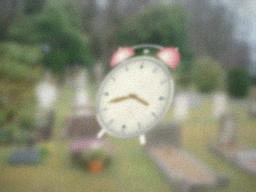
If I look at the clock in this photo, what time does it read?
3:42
